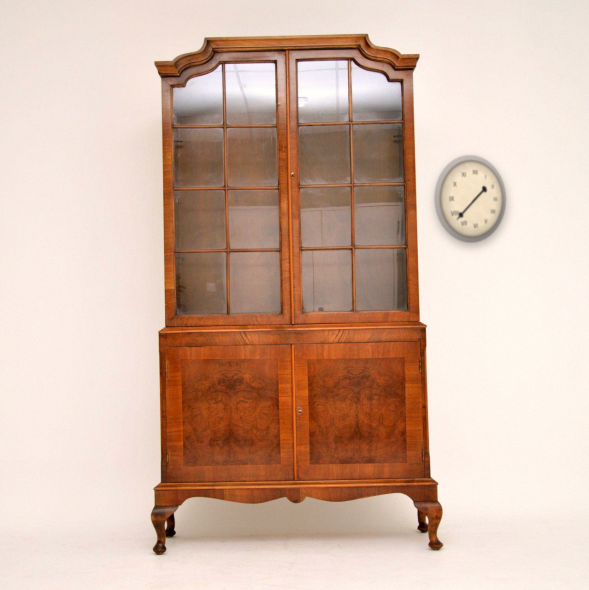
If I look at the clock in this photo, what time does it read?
1:38
